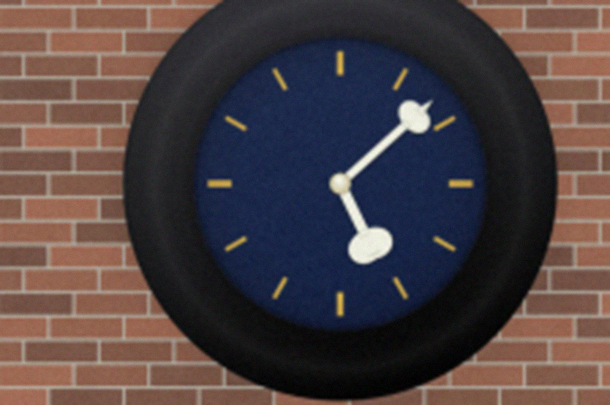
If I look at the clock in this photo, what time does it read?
5:08
